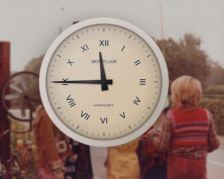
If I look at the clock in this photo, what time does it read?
11:45
